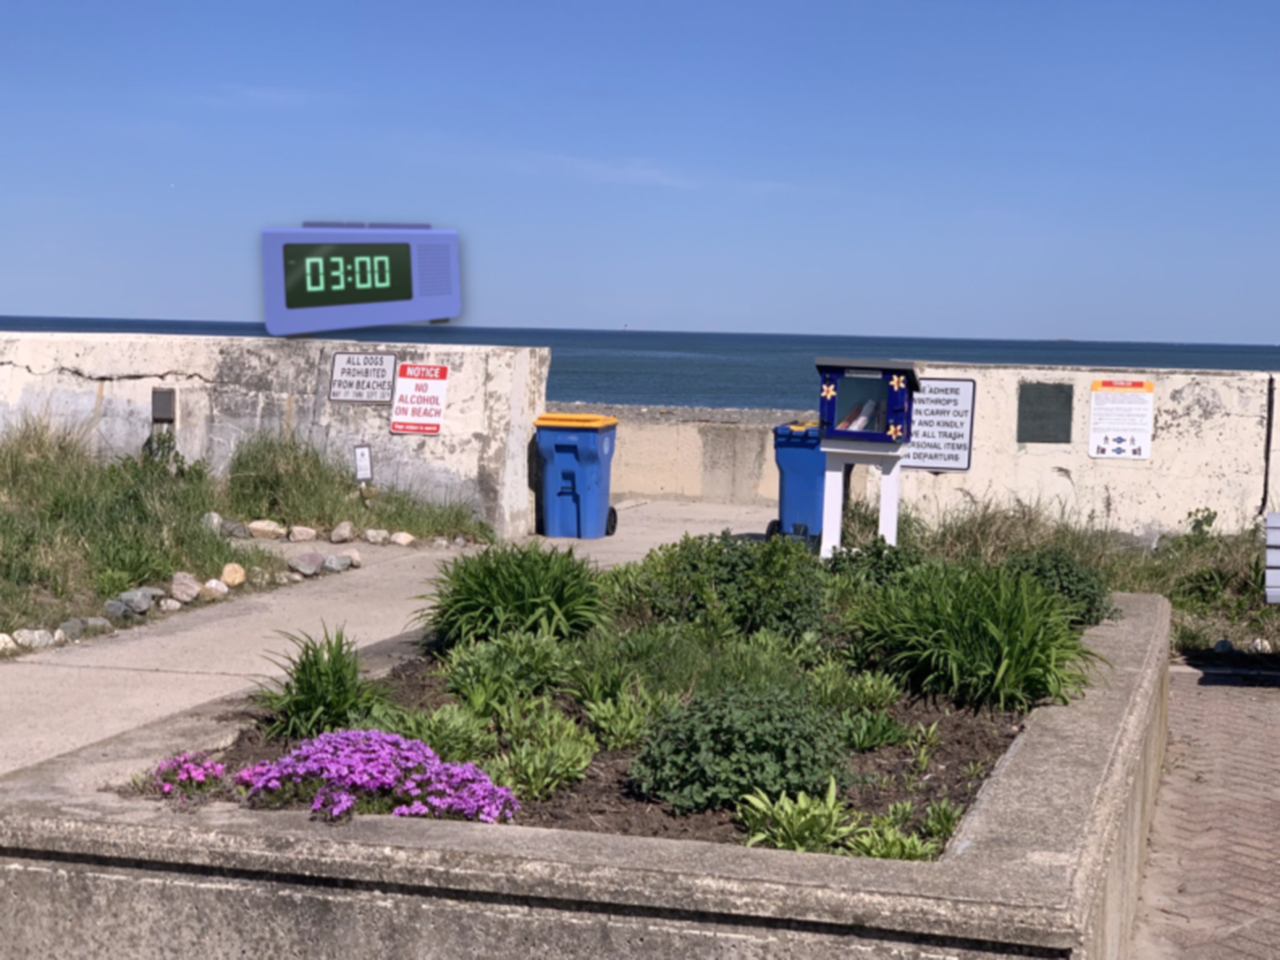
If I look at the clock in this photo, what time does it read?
3:00
